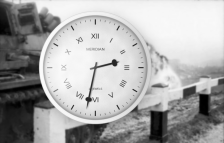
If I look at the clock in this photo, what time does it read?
2:32
